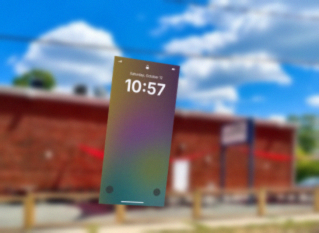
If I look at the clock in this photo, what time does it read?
10:57
